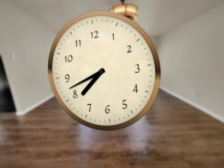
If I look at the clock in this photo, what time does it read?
7:42
